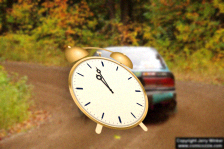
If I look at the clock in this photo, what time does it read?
10:57
